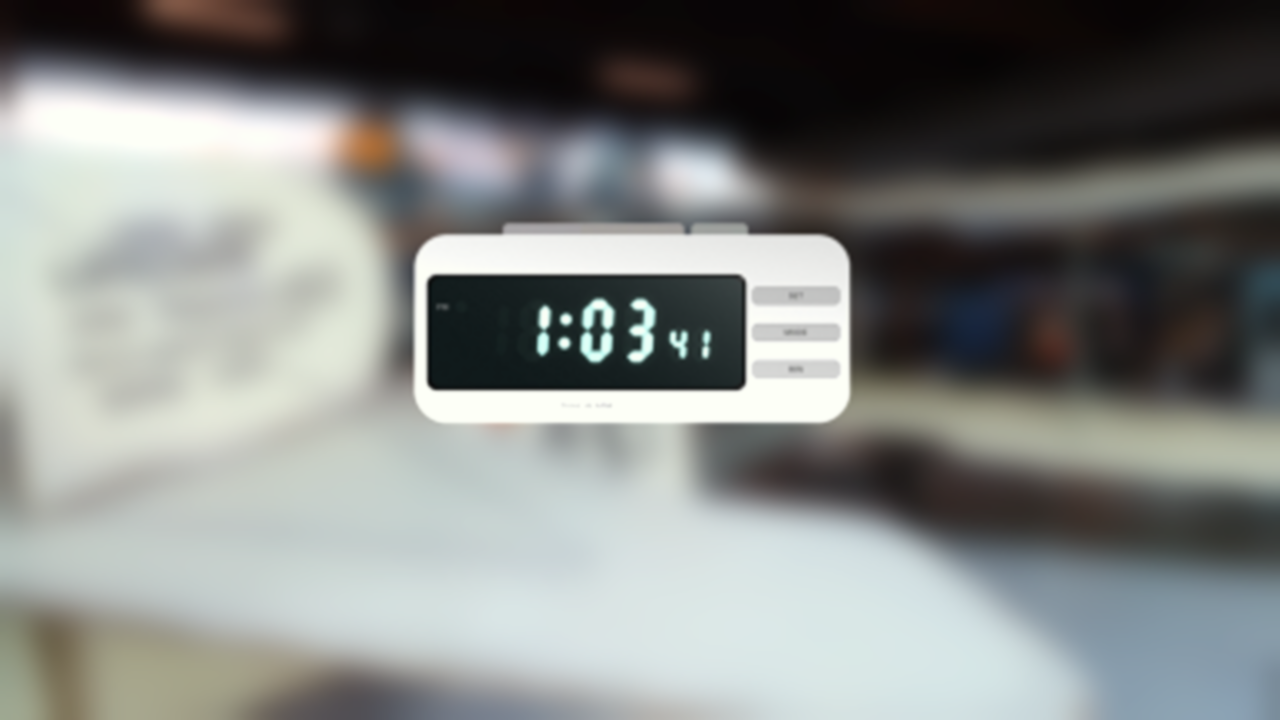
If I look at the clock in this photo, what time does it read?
1:03:41
